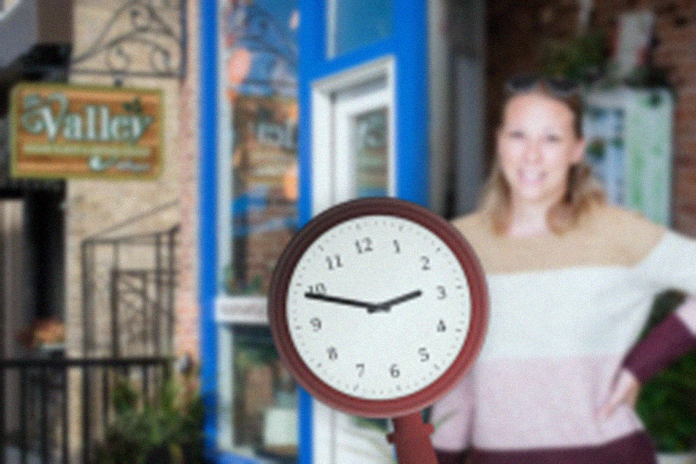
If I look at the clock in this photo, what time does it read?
2:49
